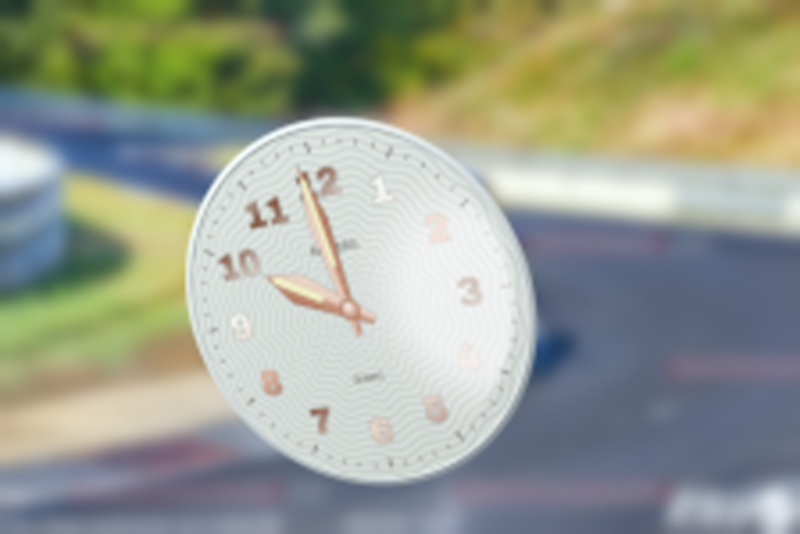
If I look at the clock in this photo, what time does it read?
9:59
